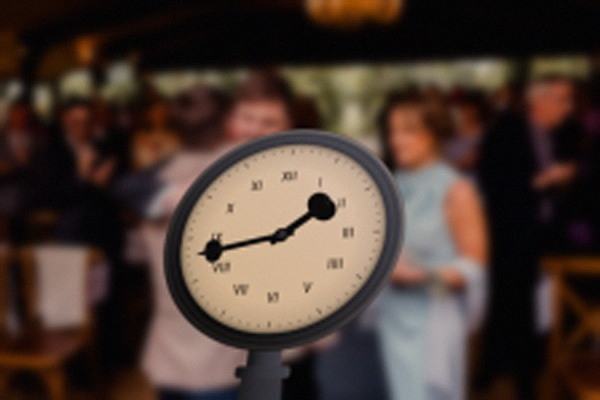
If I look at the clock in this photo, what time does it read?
1:43
